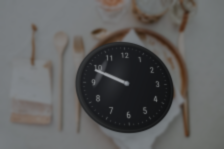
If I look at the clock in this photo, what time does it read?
9:49
